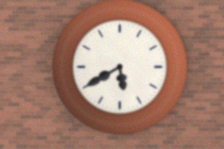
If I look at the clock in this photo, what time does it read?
5:40
